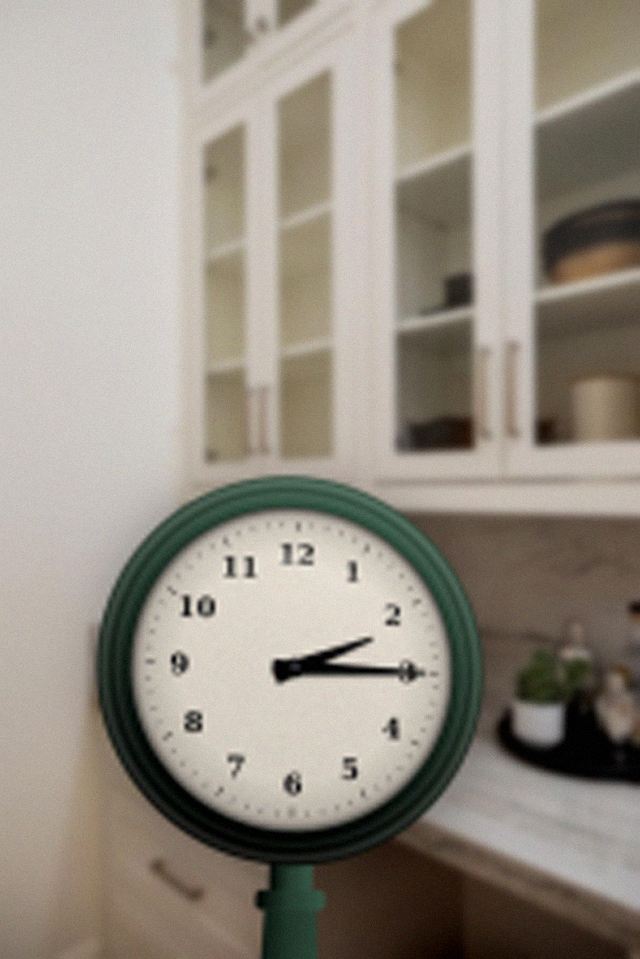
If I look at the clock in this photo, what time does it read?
2:15
